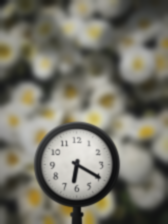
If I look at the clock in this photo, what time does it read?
6:20
